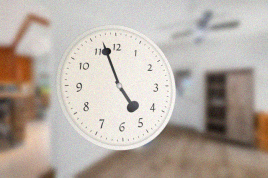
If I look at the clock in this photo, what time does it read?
4:57
